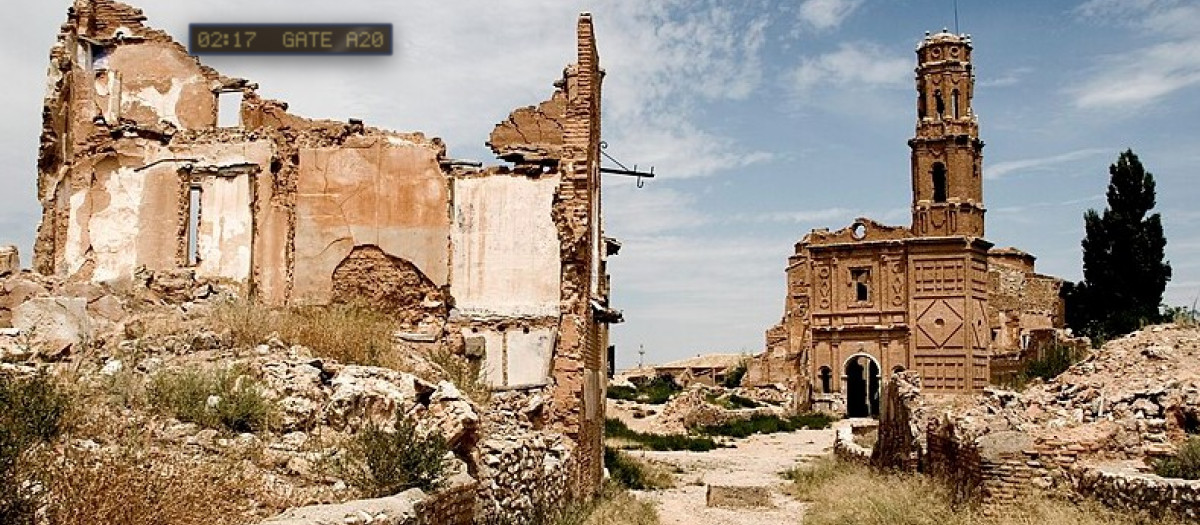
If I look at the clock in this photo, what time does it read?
2:17
